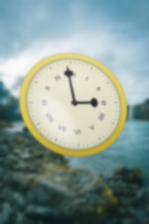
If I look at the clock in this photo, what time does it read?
2:59
